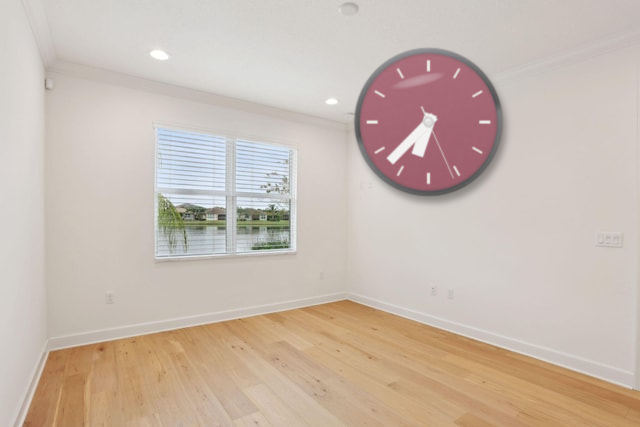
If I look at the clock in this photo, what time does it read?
6:37:26
